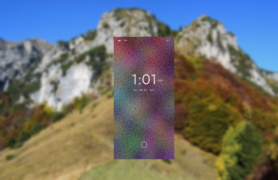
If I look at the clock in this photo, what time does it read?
1:01
